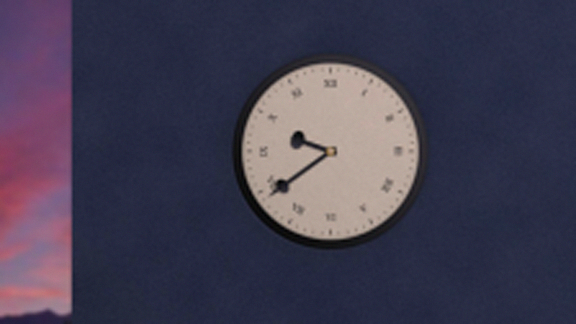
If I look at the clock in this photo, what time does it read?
9:39
